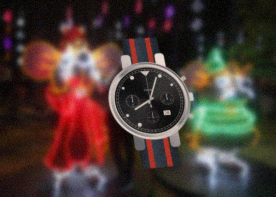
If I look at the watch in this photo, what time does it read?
8:04
